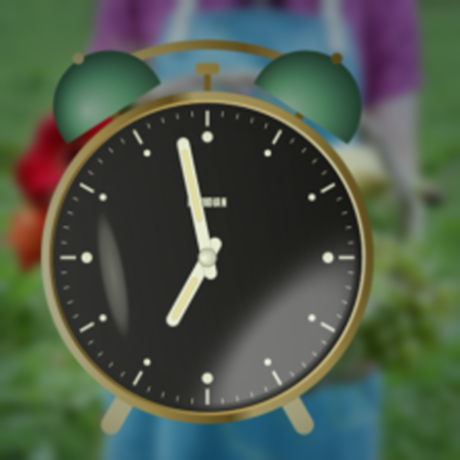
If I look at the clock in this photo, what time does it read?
6:58
